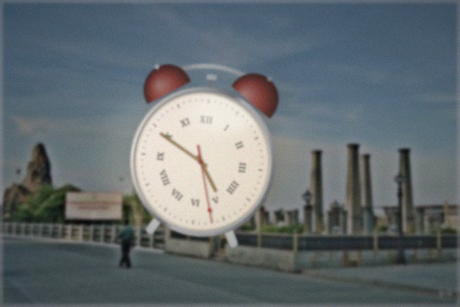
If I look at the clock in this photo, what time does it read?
4:49:27
